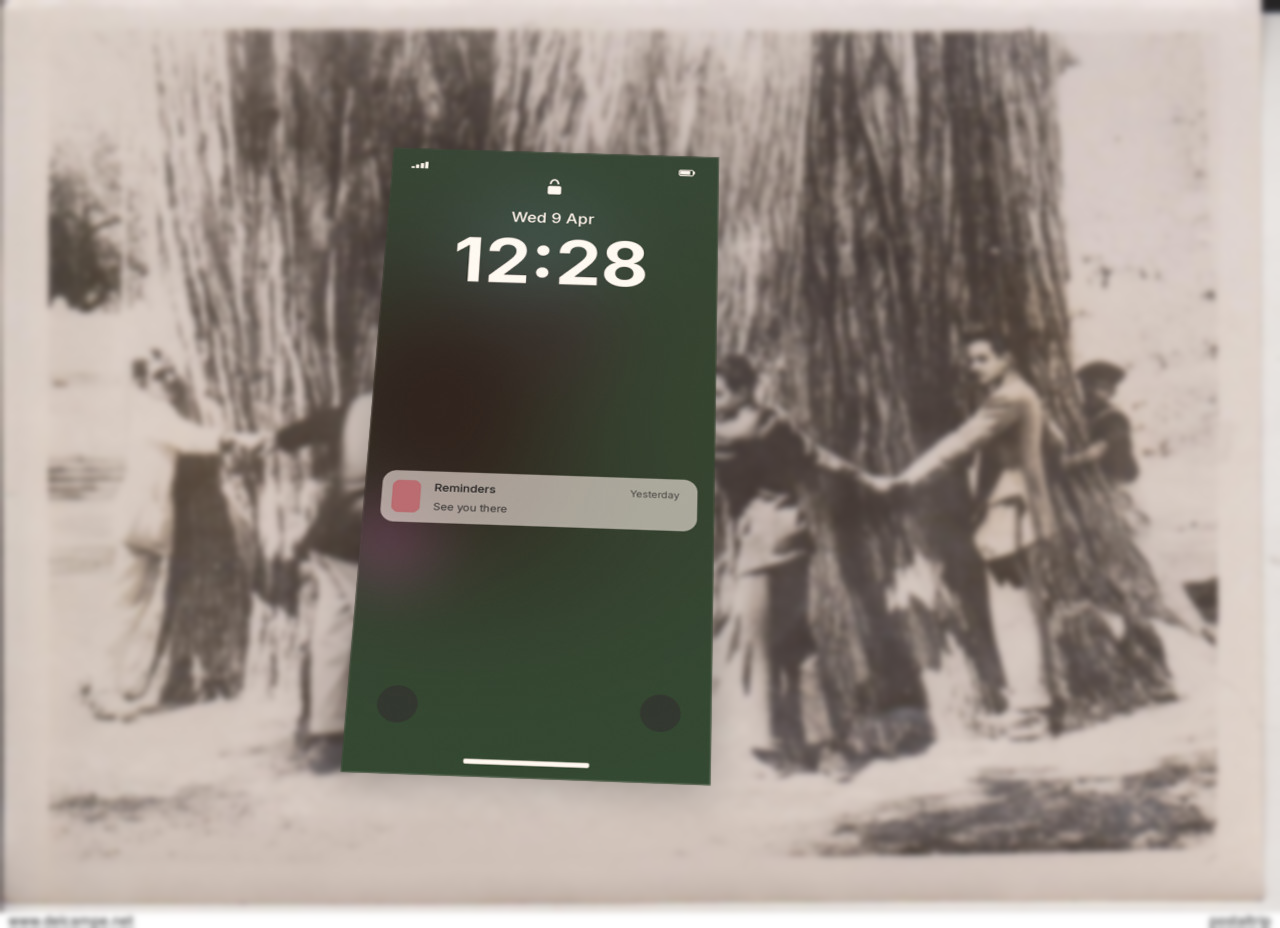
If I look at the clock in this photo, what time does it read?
12:28
